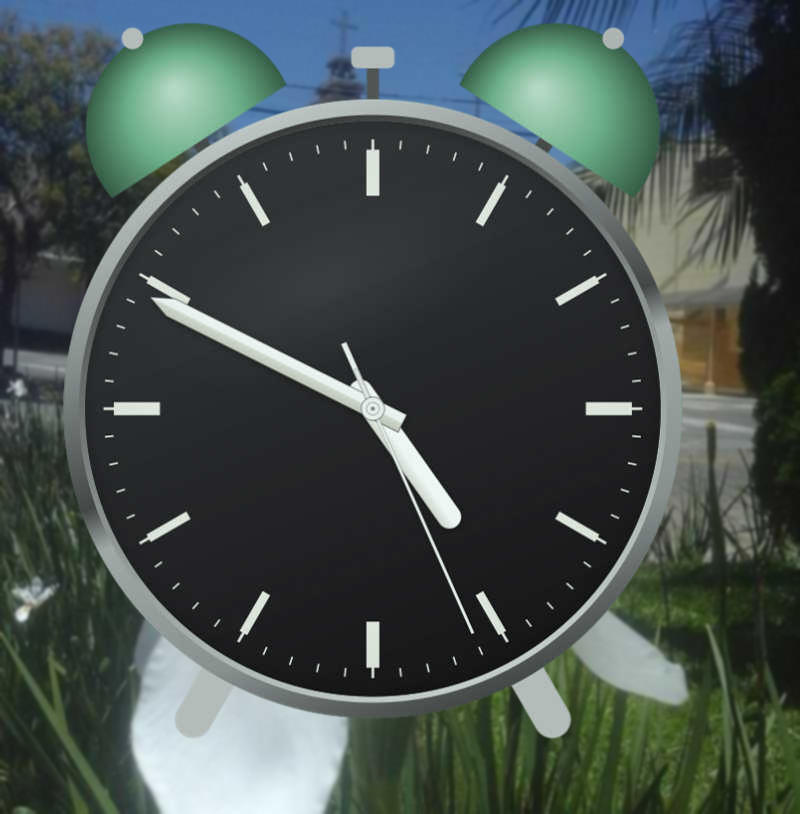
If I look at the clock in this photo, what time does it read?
4:49:26
